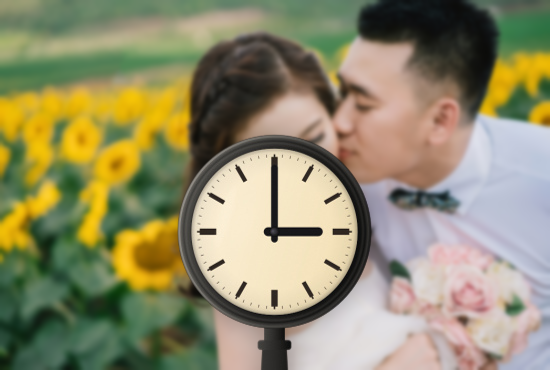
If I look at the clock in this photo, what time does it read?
3:00
